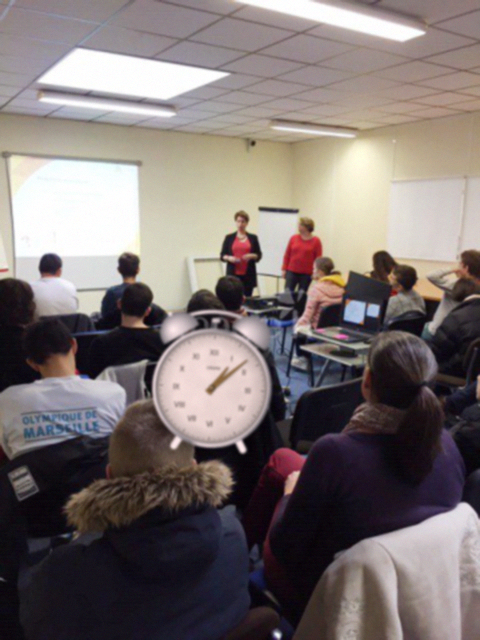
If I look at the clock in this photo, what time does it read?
1:08
